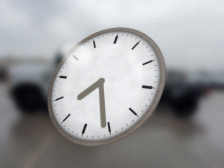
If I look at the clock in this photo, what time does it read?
7:26
